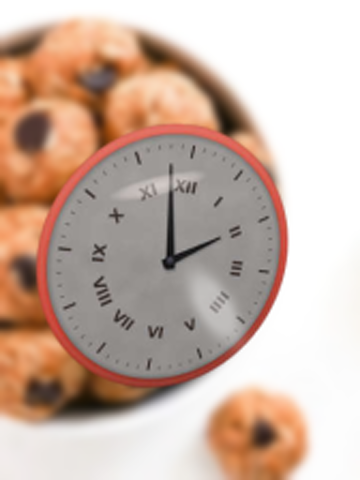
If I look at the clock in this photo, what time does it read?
1:58
